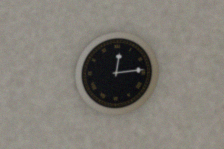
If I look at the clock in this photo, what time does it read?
12:14
